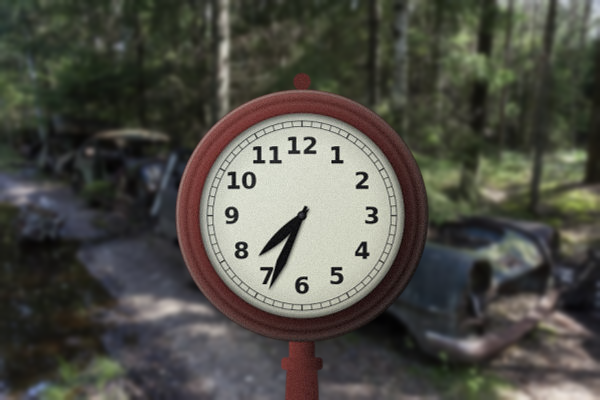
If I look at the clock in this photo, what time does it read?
7:34
